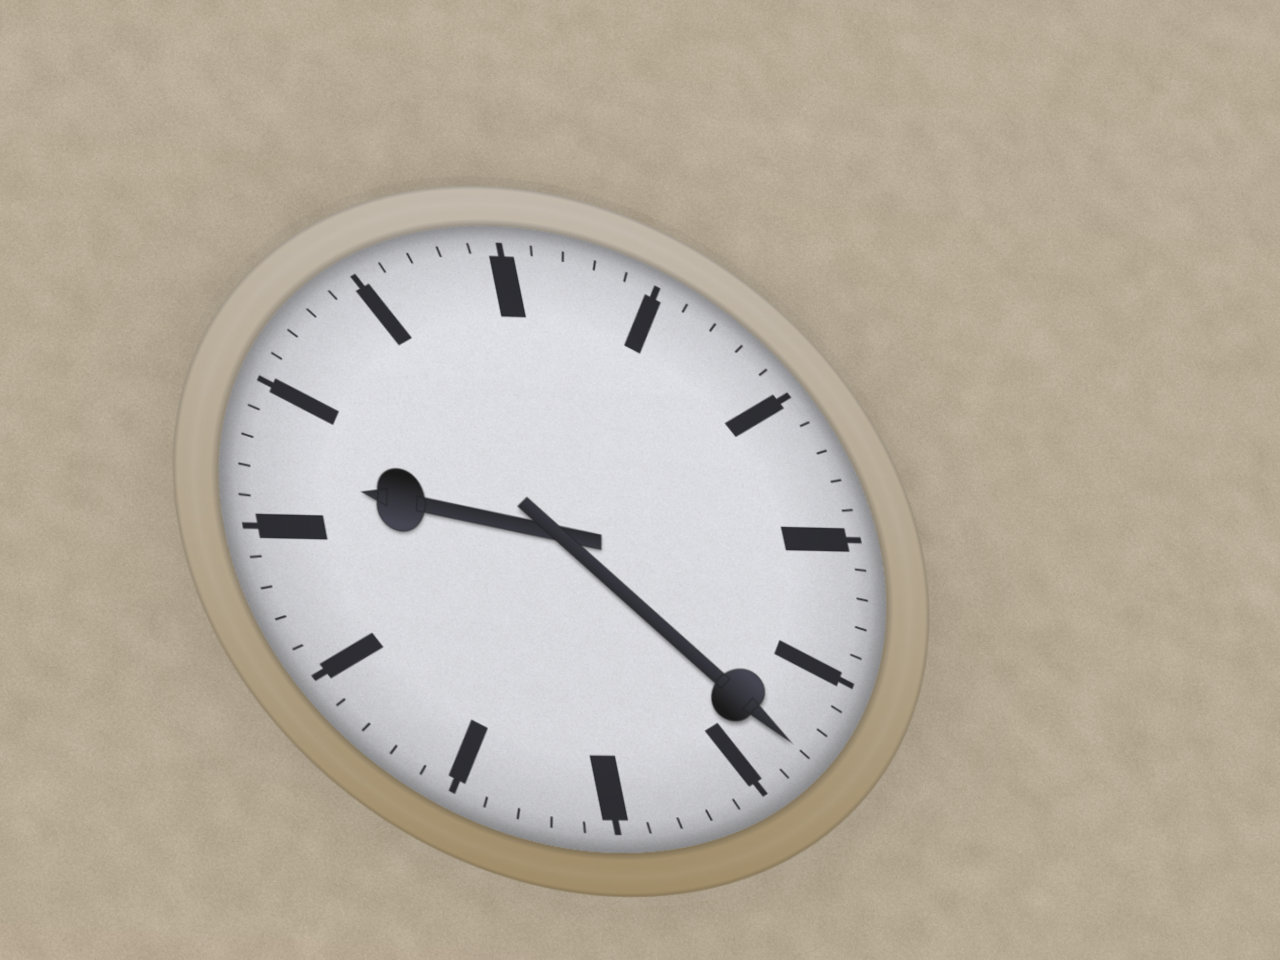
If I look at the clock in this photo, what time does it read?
9:23
